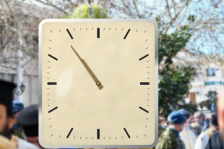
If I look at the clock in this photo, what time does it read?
10:54
